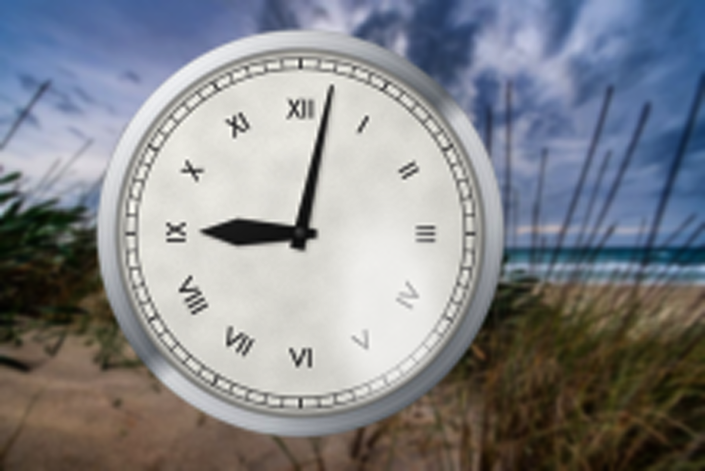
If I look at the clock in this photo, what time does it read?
9:02
